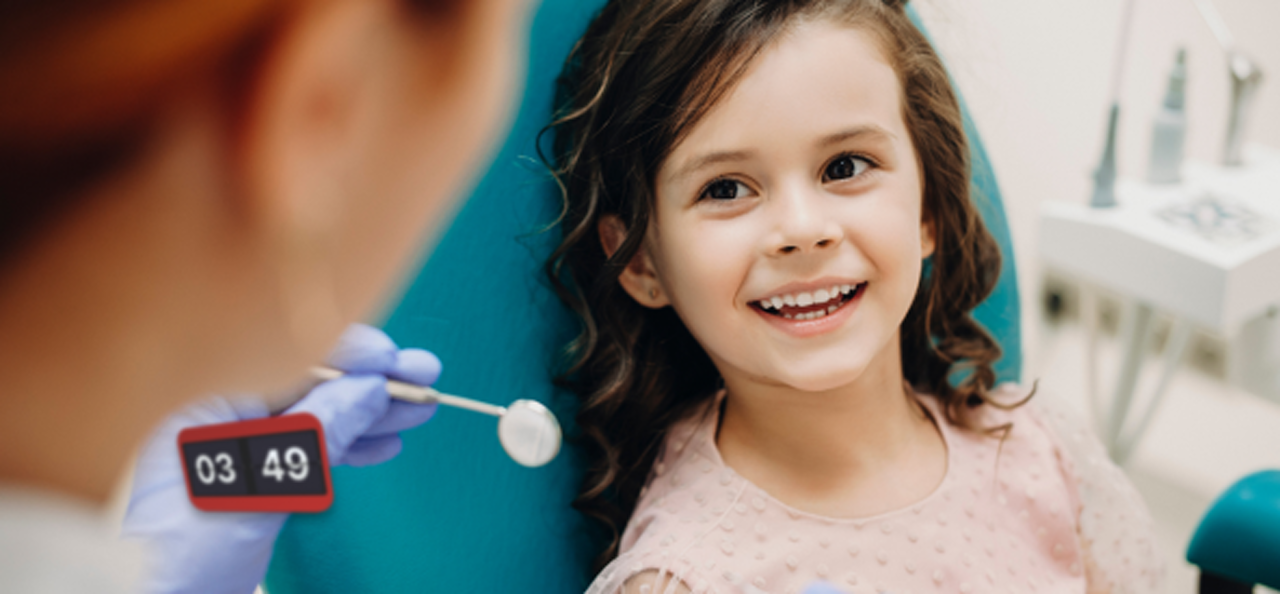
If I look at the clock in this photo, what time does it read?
3:49
